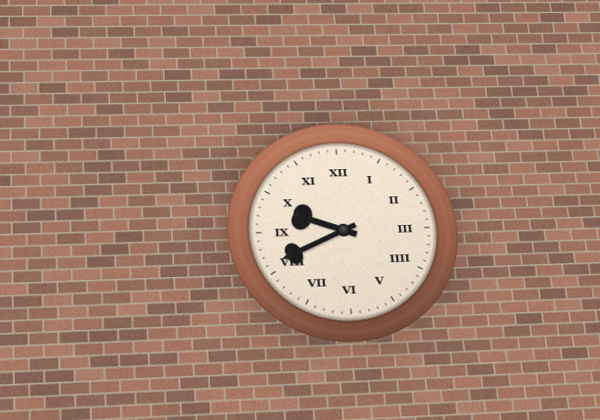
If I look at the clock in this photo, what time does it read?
9:41
